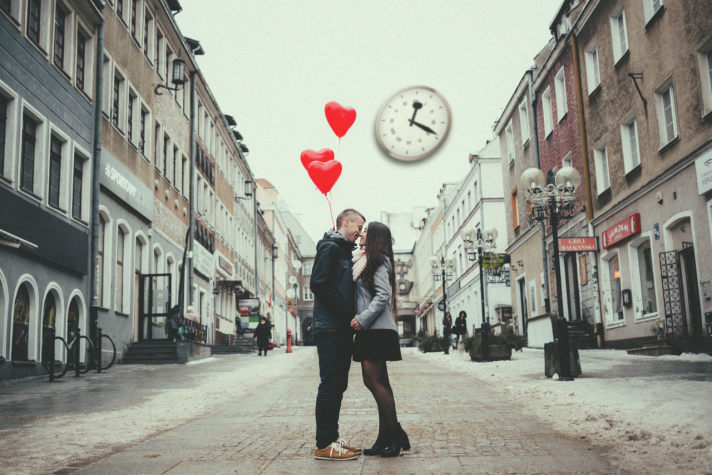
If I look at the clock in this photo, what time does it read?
12:19
